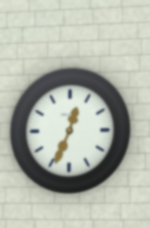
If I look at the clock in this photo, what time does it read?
12:34
